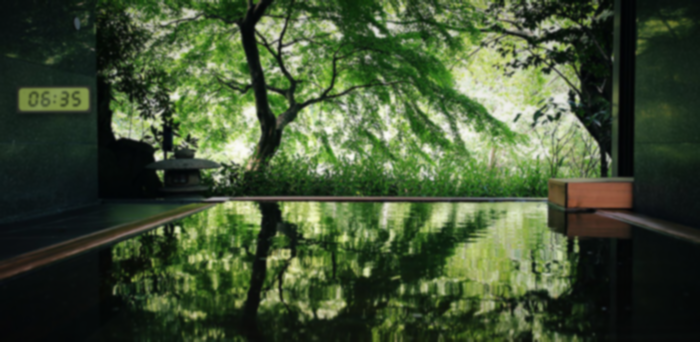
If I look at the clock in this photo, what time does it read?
6:35
